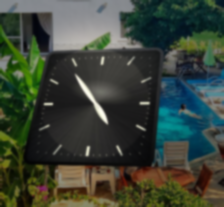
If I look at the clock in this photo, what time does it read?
4:54
